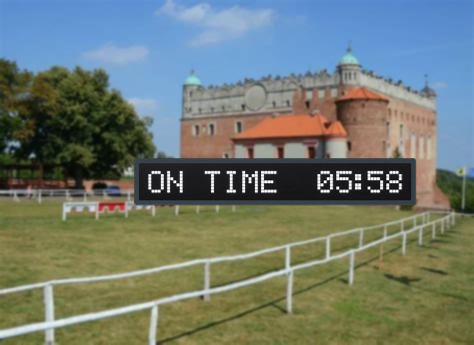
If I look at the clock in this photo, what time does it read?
5:58
